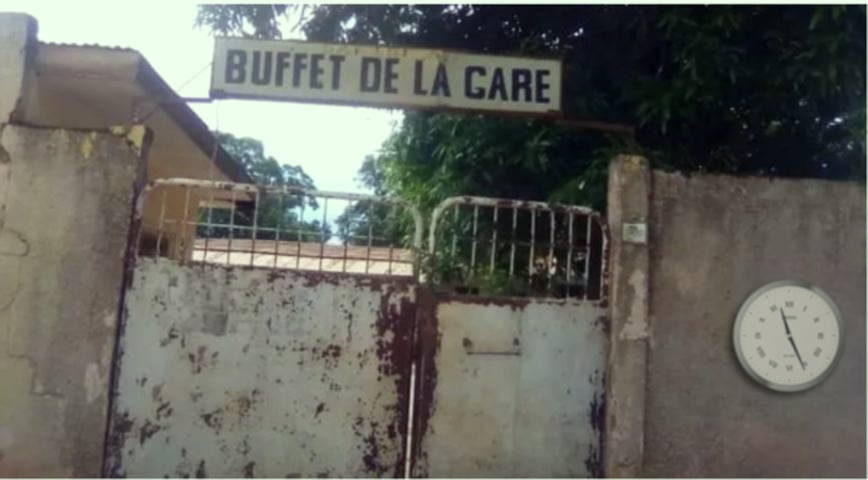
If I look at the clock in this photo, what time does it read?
11:26
